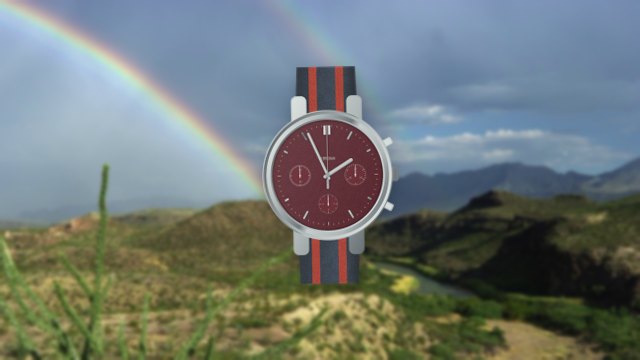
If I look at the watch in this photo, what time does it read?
1:56
